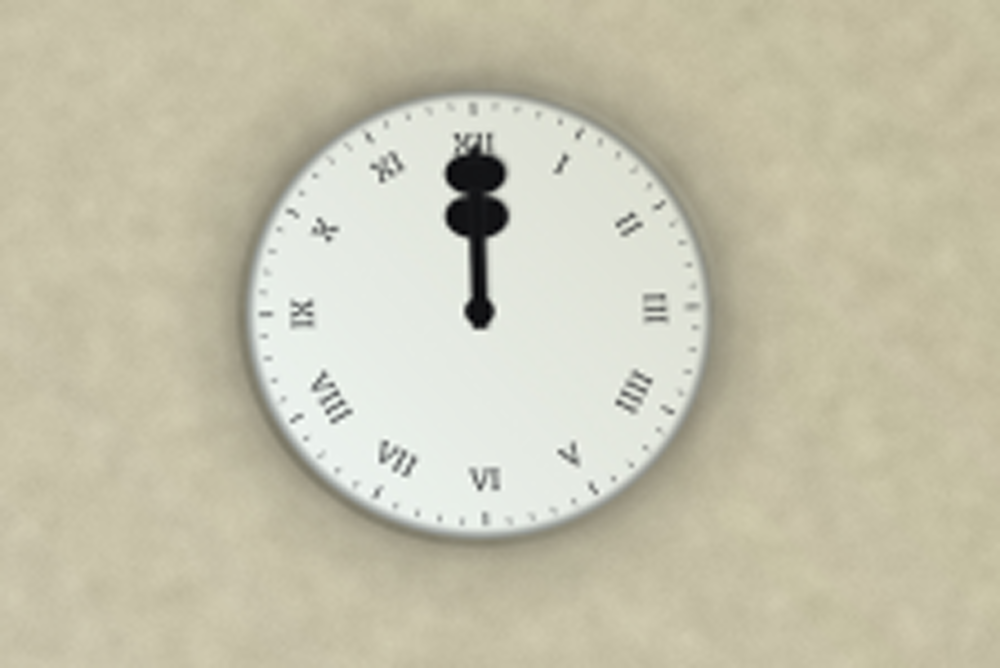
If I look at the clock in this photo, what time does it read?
12:00
